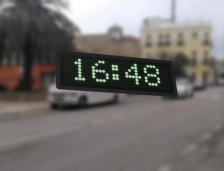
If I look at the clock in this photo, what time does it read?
16:48
